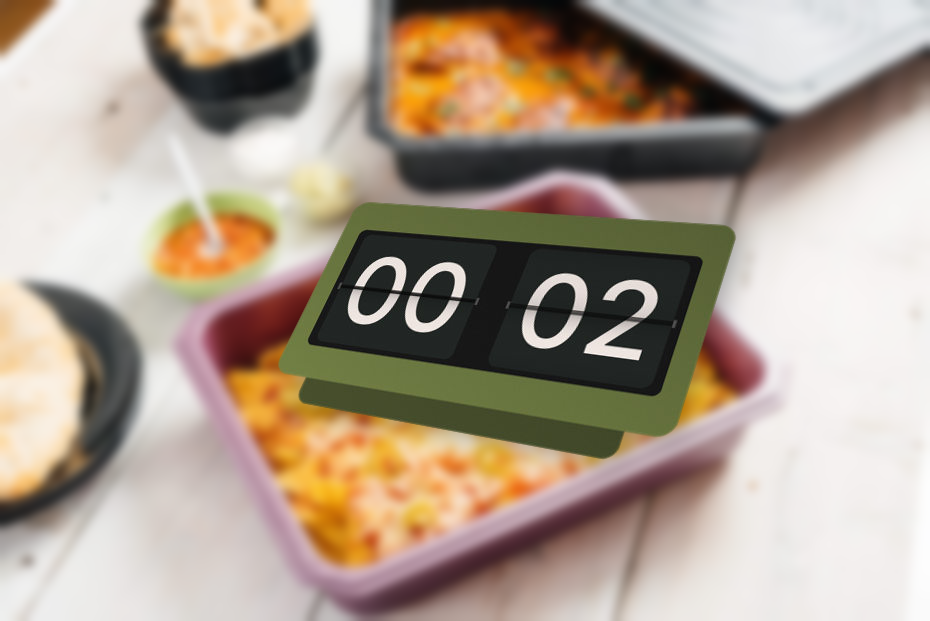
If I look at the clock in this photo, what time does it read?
0:02
